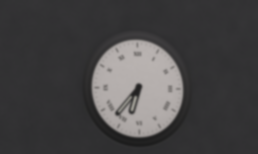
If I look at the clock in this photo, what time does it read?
6:37
